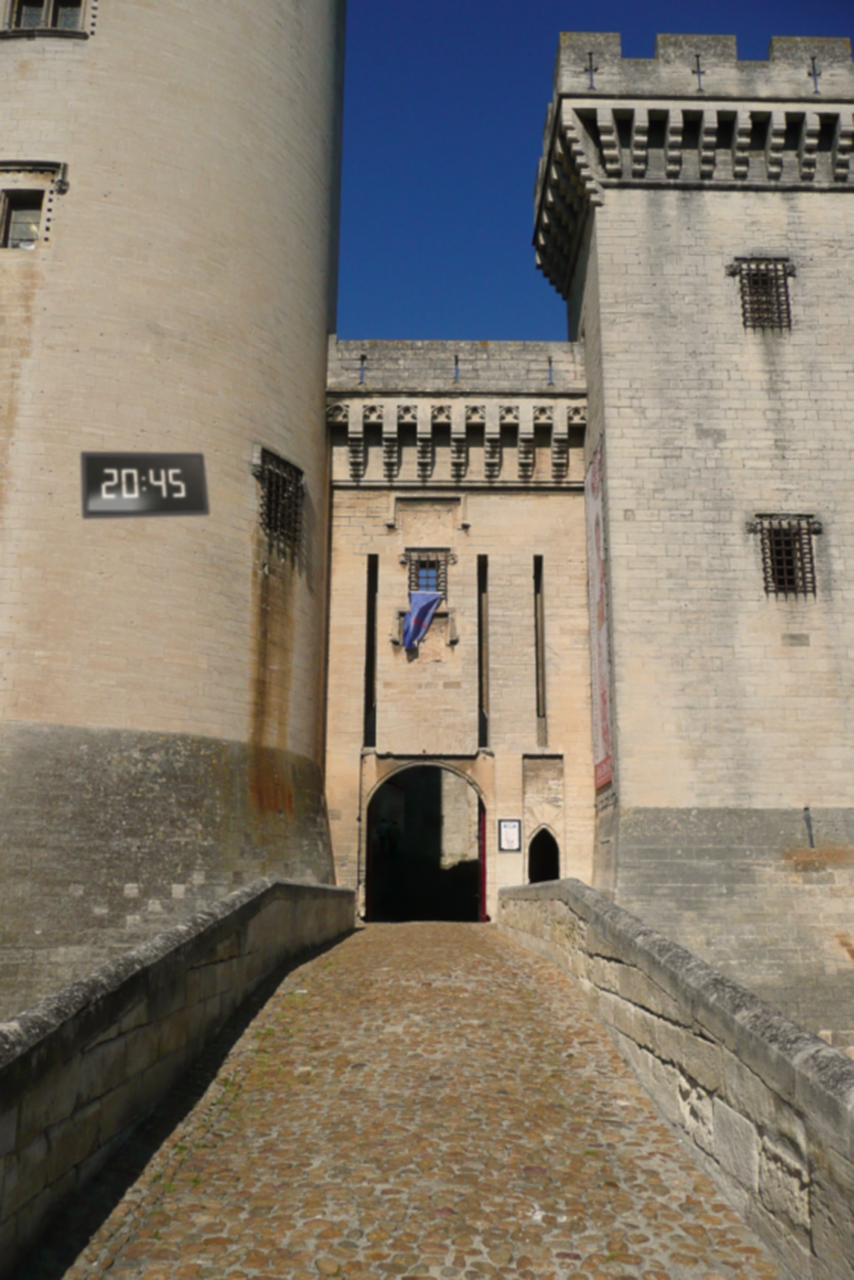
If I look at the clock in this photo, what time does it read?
20:45
